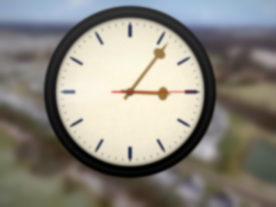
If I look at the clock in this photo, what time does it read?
3:06:15
